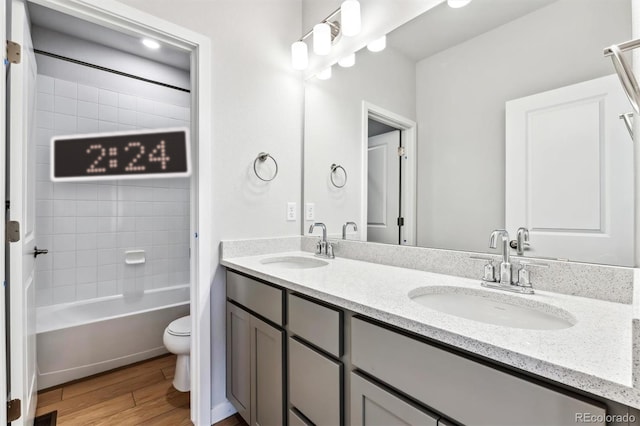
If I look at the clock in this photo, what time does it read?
2:24
